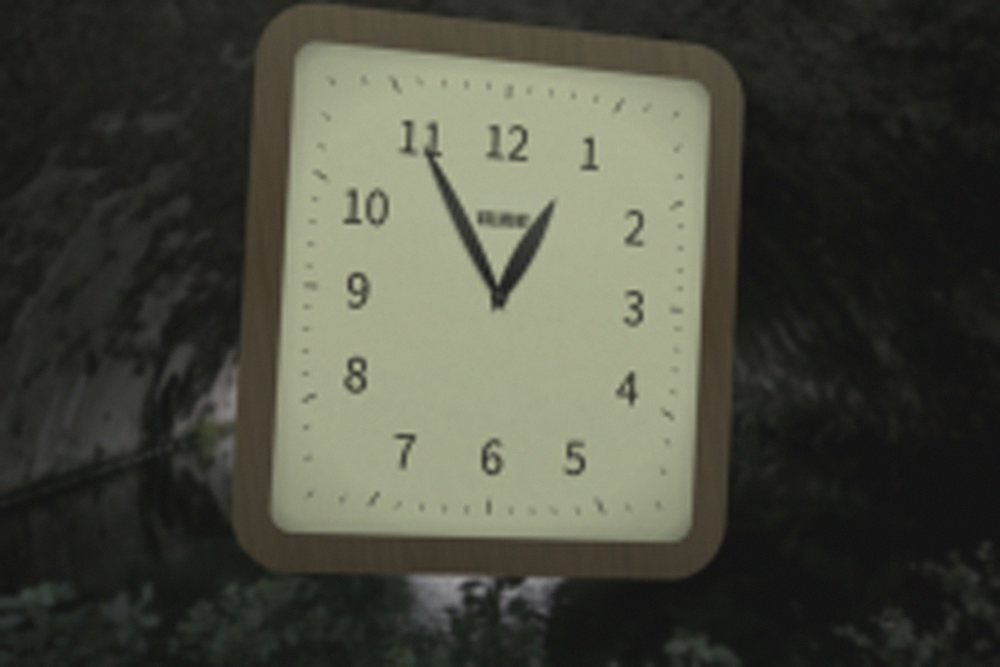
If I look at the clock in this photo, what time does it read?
12:55
